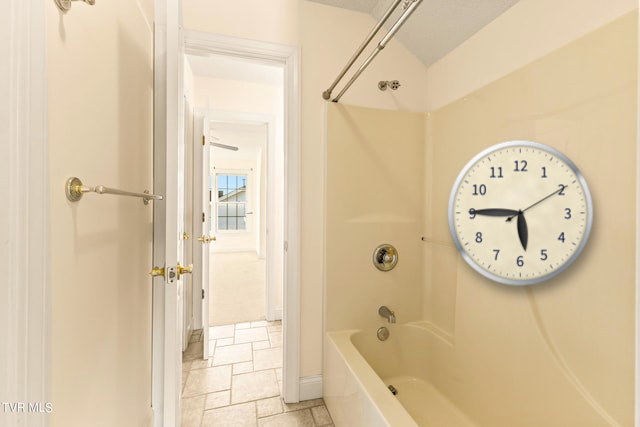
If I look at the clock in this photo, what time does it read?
5:45:10
